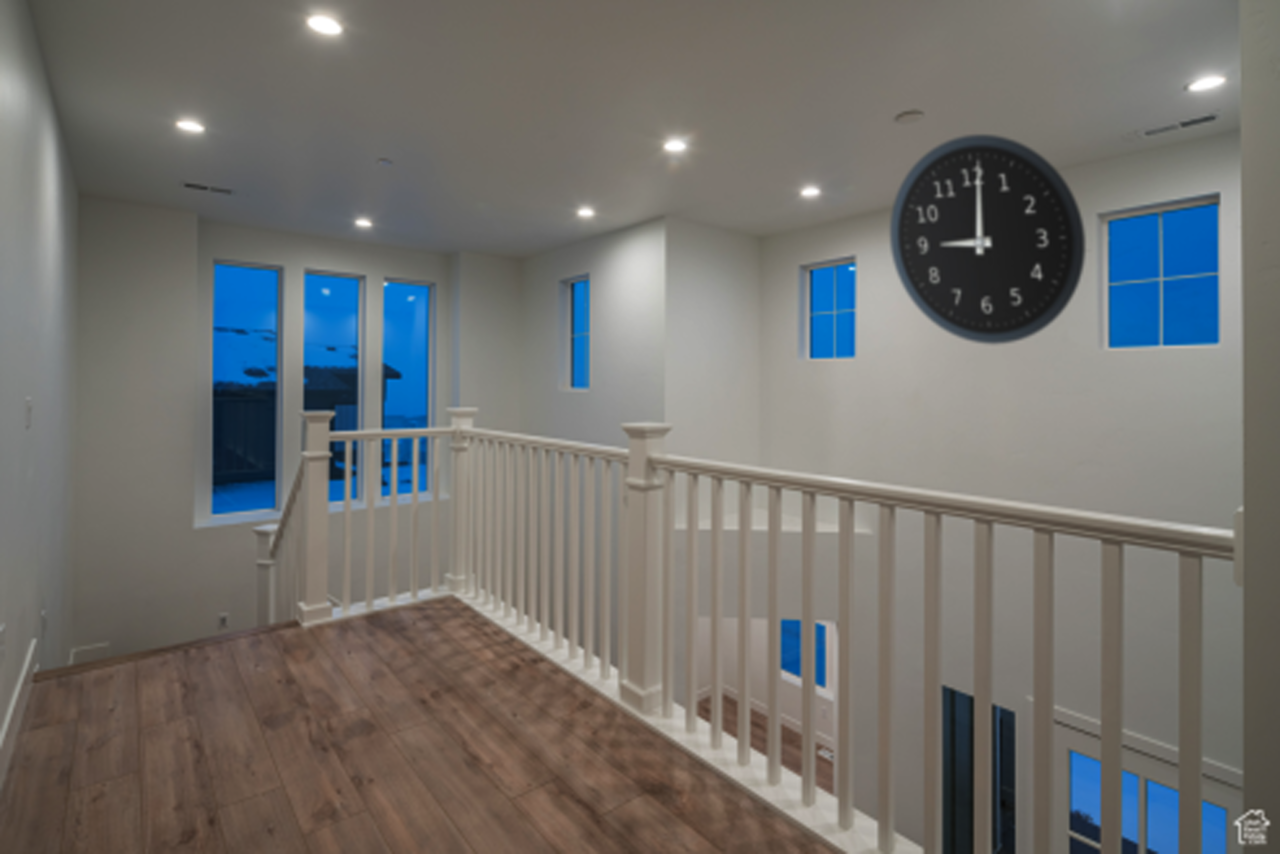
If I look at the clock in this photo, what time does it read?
9:01
